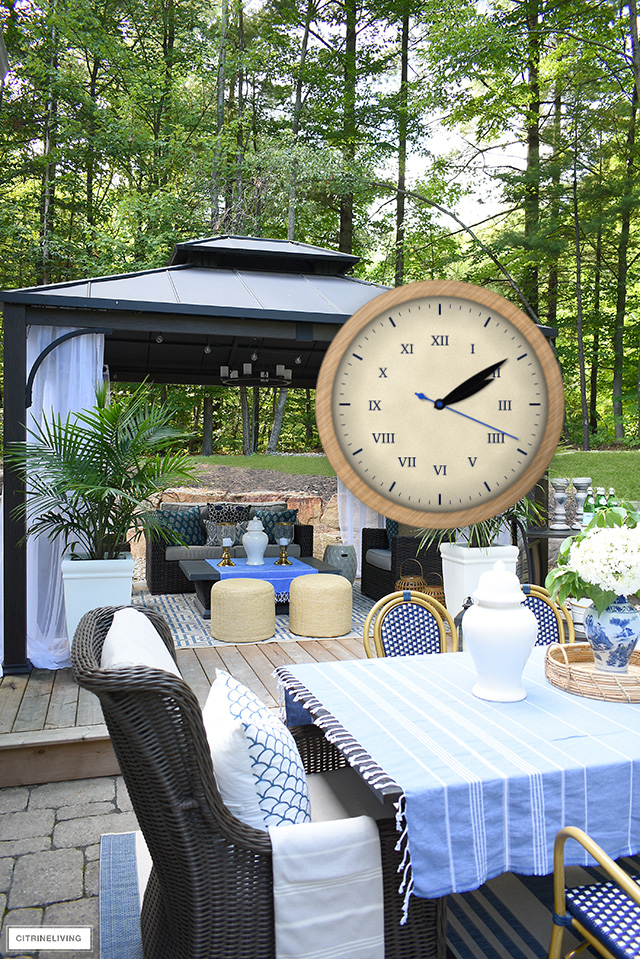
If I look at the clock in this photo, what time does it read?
2:09:19
